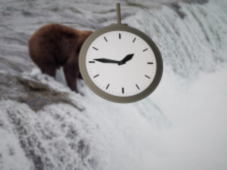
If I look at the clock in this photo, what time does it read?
1:46
